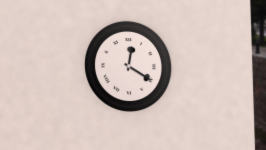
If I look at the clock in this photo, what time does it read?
12:20
